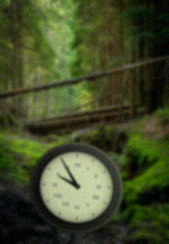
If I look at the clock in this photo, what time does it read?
9:55
